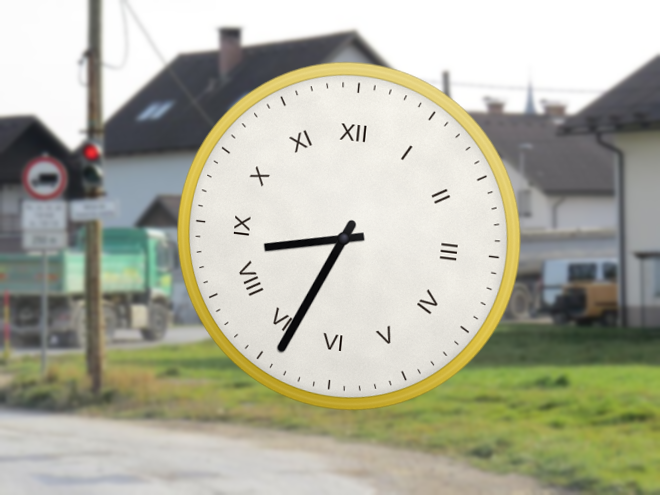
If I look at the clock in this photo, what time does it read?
8:34
